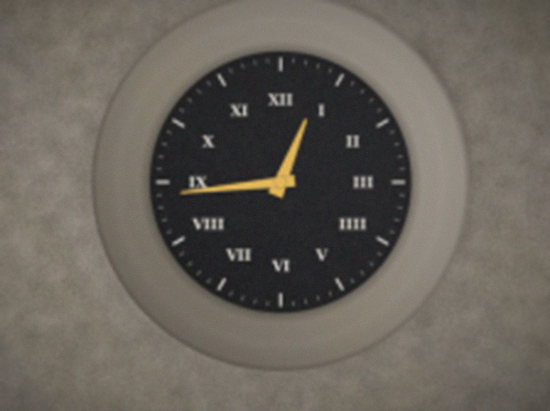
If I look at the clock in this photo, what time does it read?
12:44
